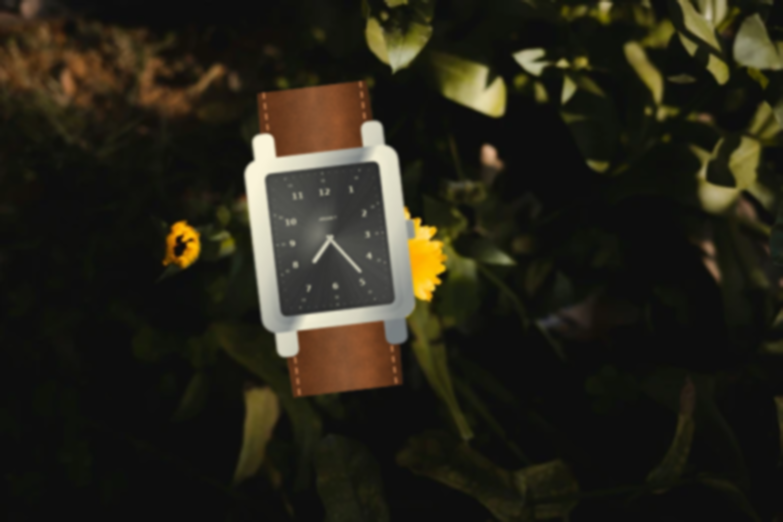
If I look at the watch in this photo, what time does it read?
7:24
